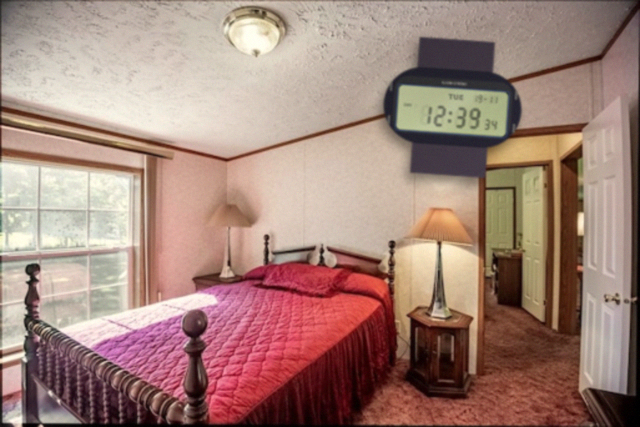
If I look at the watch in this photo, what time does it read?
12:39
